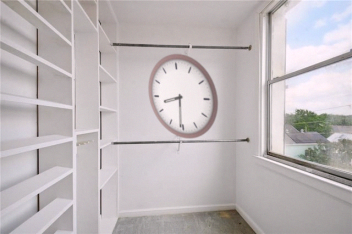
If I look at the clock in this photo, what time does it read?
8:31
